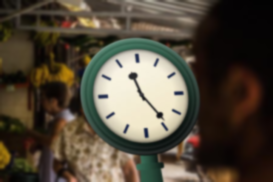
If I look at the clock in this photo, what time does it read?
11:24
